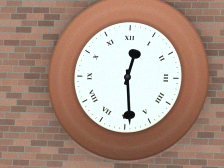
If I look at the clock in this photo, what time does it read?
12:29
